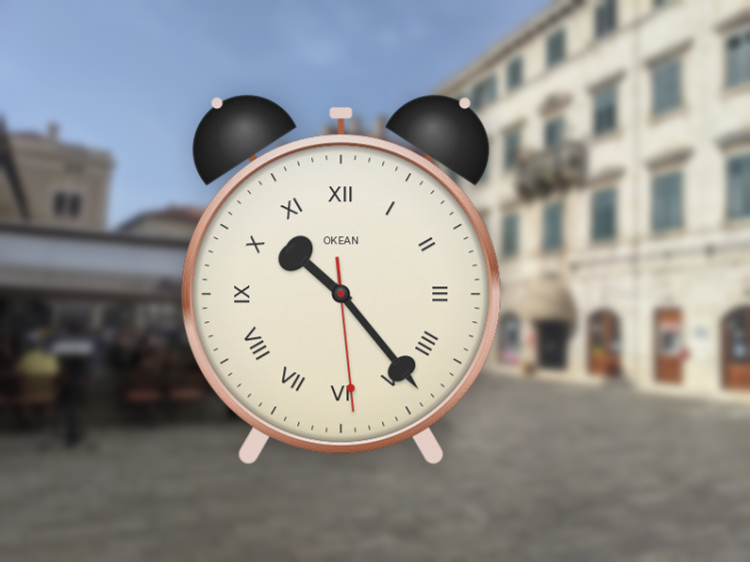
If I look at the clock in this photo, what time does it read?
10:23:29
